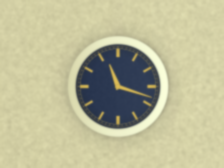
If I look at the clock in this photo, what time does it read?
11:18
